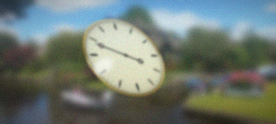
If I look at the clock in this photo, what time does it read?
3:49
